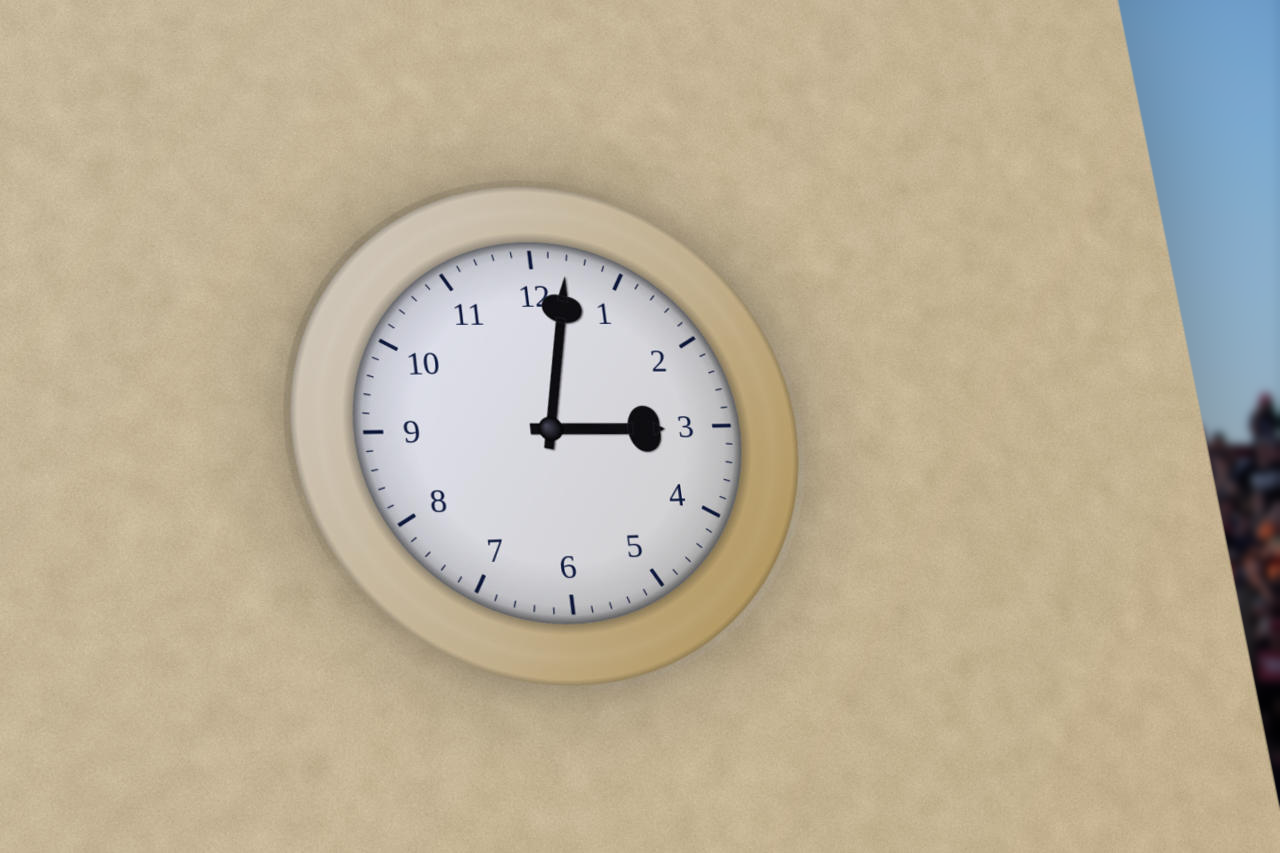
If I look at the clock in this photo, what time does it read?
3:02
